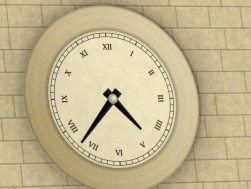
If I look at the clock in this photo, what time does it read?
4:37
